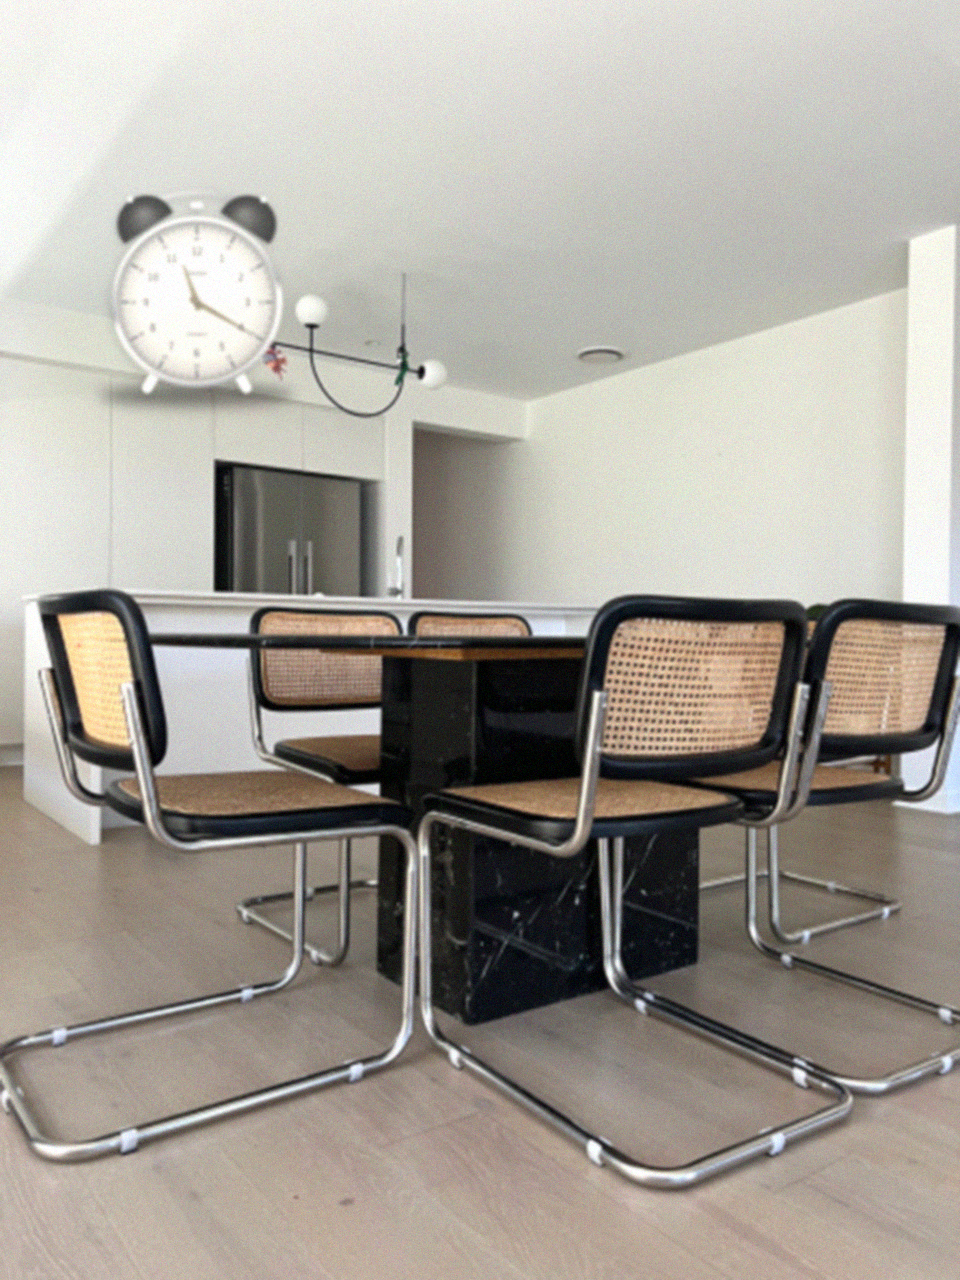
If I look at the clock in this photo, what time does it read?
11:20
